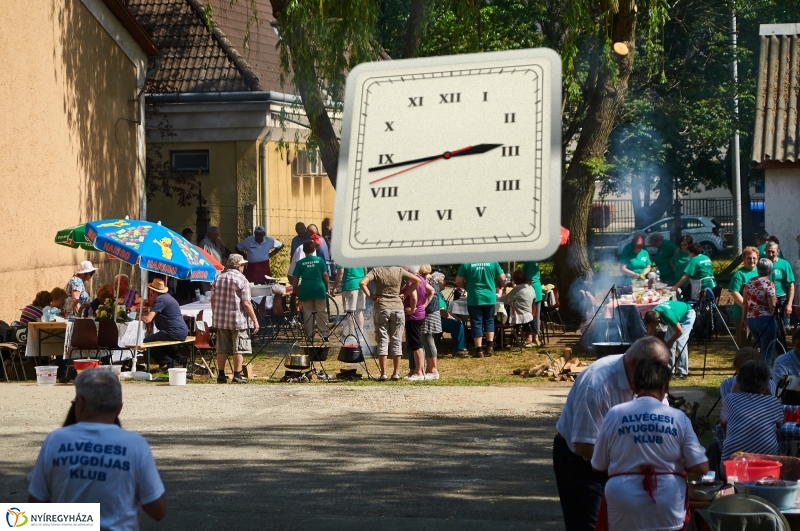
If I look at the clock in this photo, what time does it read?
2:43:42
